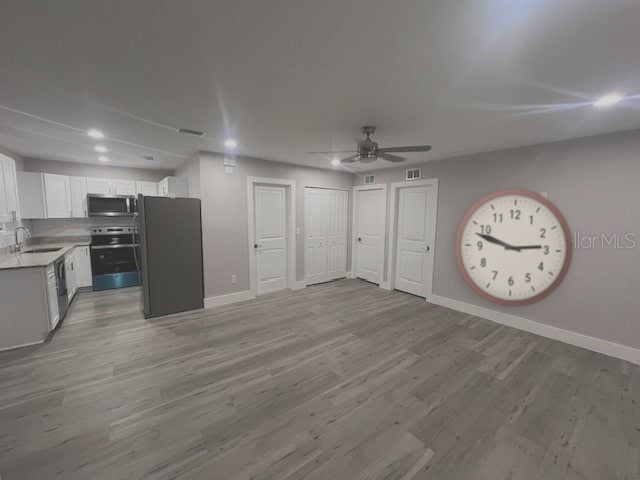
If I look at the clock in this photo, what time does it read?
2:48
